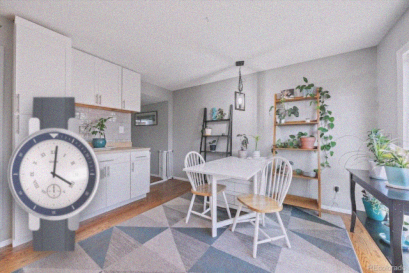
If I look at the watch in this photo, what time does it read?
4:01
